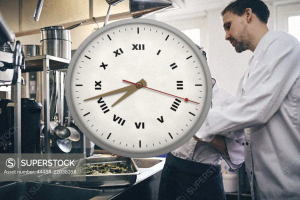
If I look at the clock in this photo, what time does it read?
7:42:18
